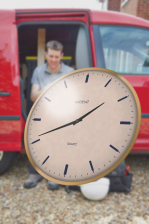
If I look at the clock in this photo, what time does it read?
1:41
